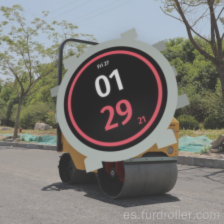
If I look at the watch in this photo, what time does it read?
1:29
